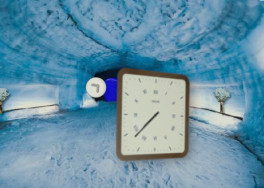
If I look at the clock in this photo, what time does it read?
7:38
